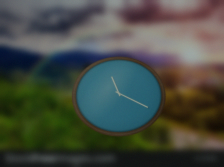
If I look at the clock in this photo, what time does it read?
11:20
